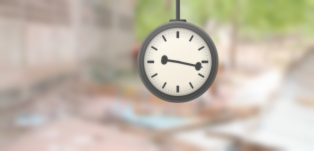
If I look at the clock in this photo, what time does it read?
9:17
